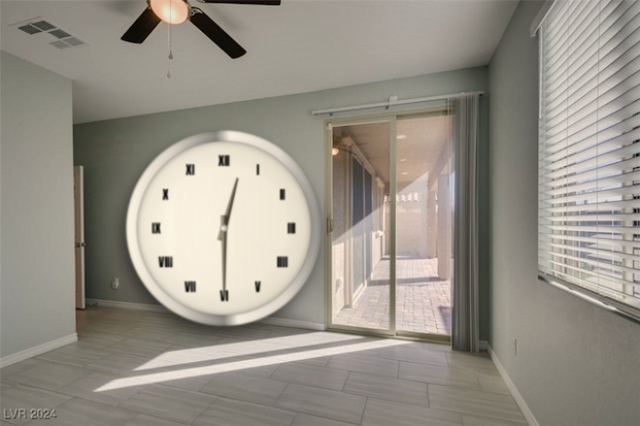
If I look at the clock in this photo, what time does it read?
12:30
